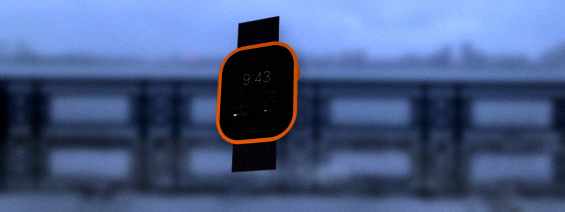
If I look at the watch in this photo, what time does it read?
9:43
